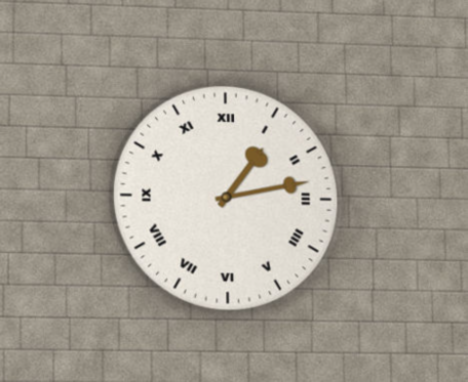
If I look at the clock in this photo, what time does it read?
1:13
